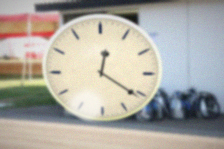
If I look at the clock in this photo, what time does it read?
12:21
